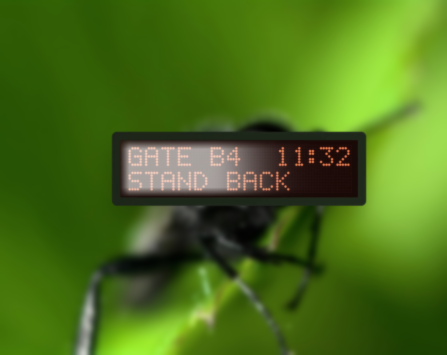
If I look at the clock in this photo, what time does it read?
11:32
